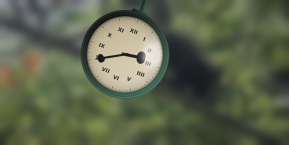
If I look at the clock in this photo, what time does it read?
2:40
